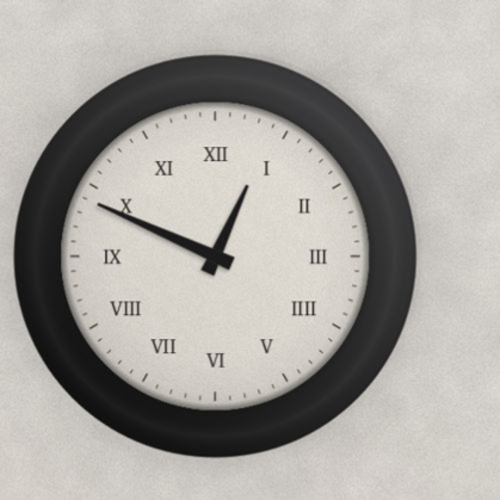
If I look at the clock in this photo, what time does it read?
12:49
